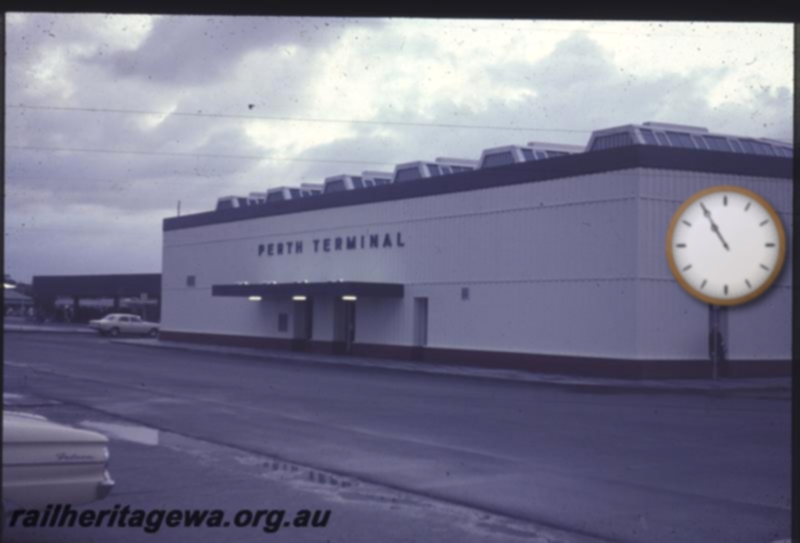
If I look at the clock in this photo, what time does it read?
10:55
